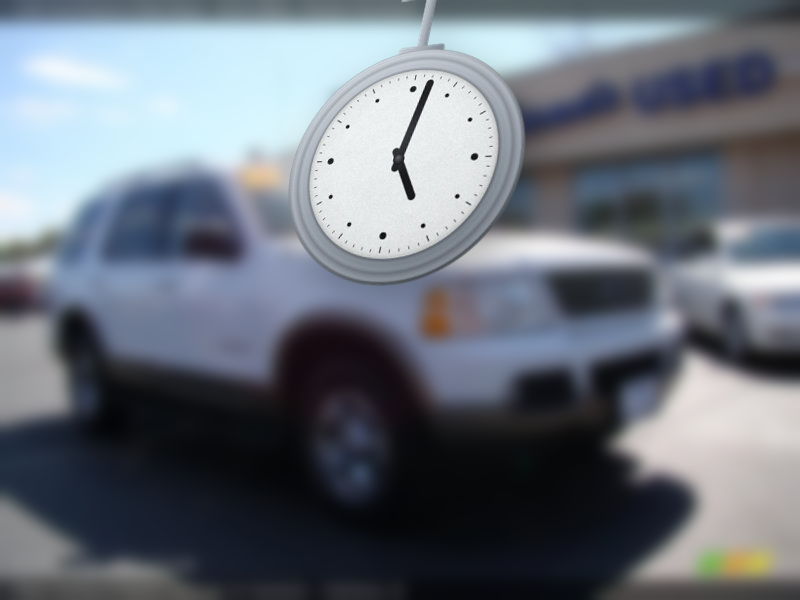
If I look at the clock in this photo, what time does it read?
5:02
